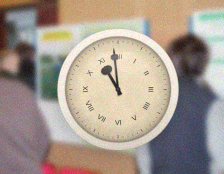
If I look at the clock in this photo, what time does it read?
10:59
